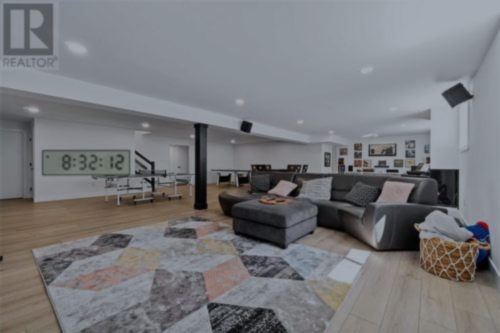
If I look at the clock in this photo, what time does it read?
8:32:12
